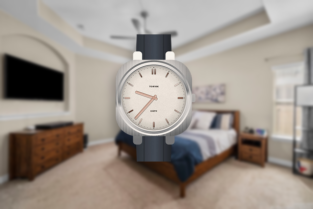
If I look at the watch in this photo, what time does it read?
9:37
